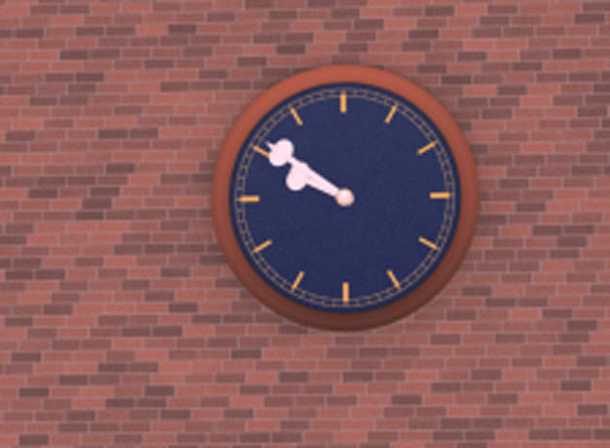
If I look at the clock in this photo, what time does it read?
9:51
